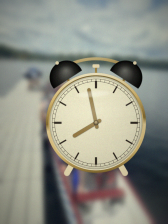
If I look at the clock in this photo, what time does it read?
7:58
